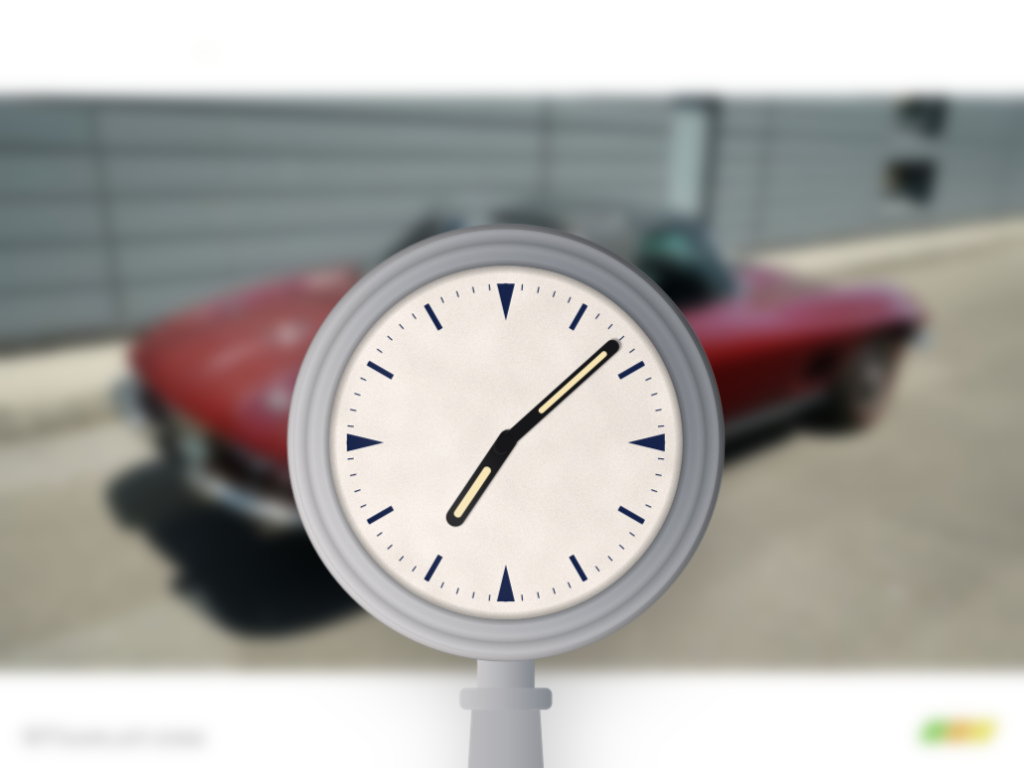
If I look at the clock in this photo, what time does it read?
7:08
